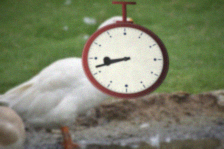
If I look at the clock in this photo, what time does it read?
8:42
